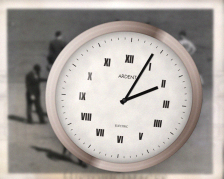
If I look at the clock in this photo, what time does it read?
2:04
